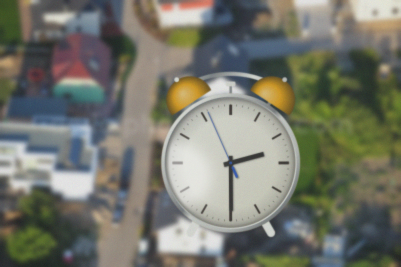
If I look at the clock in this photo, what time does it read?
2:29:56
